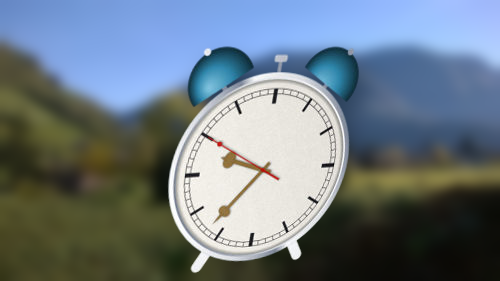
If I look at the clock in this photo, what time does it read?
9:36:50
